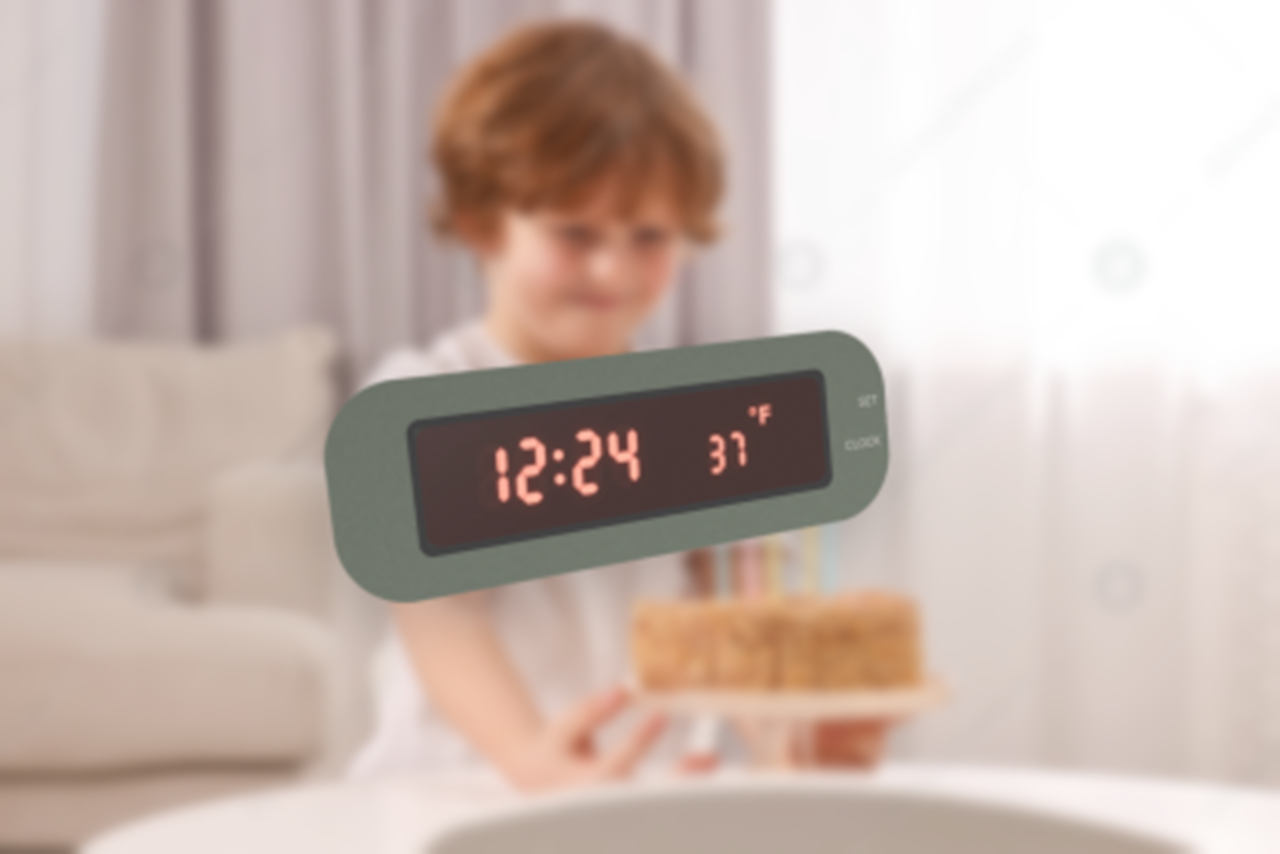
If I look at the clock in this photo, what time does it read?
12:24
